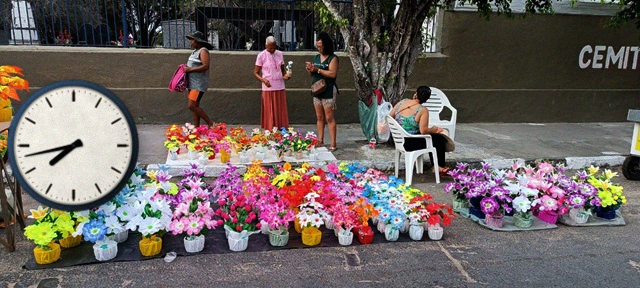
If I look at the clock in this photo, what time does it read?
7:43
